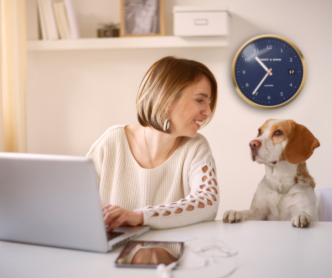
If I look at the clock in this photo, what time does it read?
10:36
